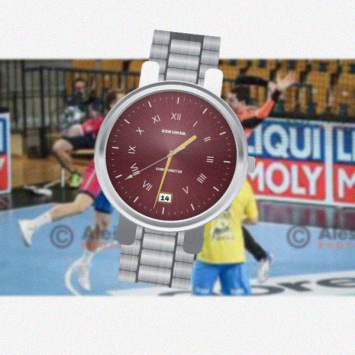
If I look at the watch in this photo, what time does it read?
1:31:39
